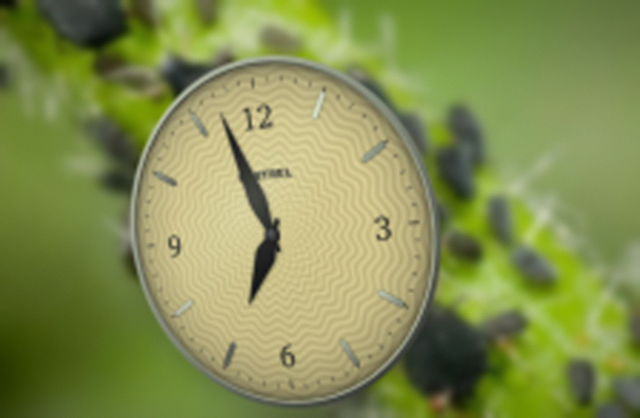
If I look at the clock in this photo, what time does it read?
6:57
